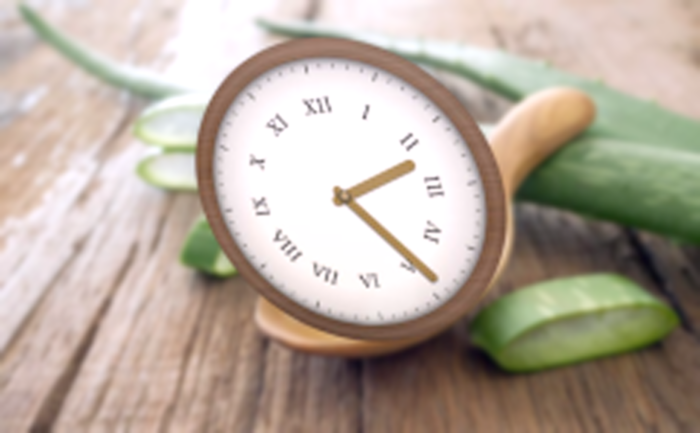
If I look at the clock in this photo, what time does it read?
2:24
